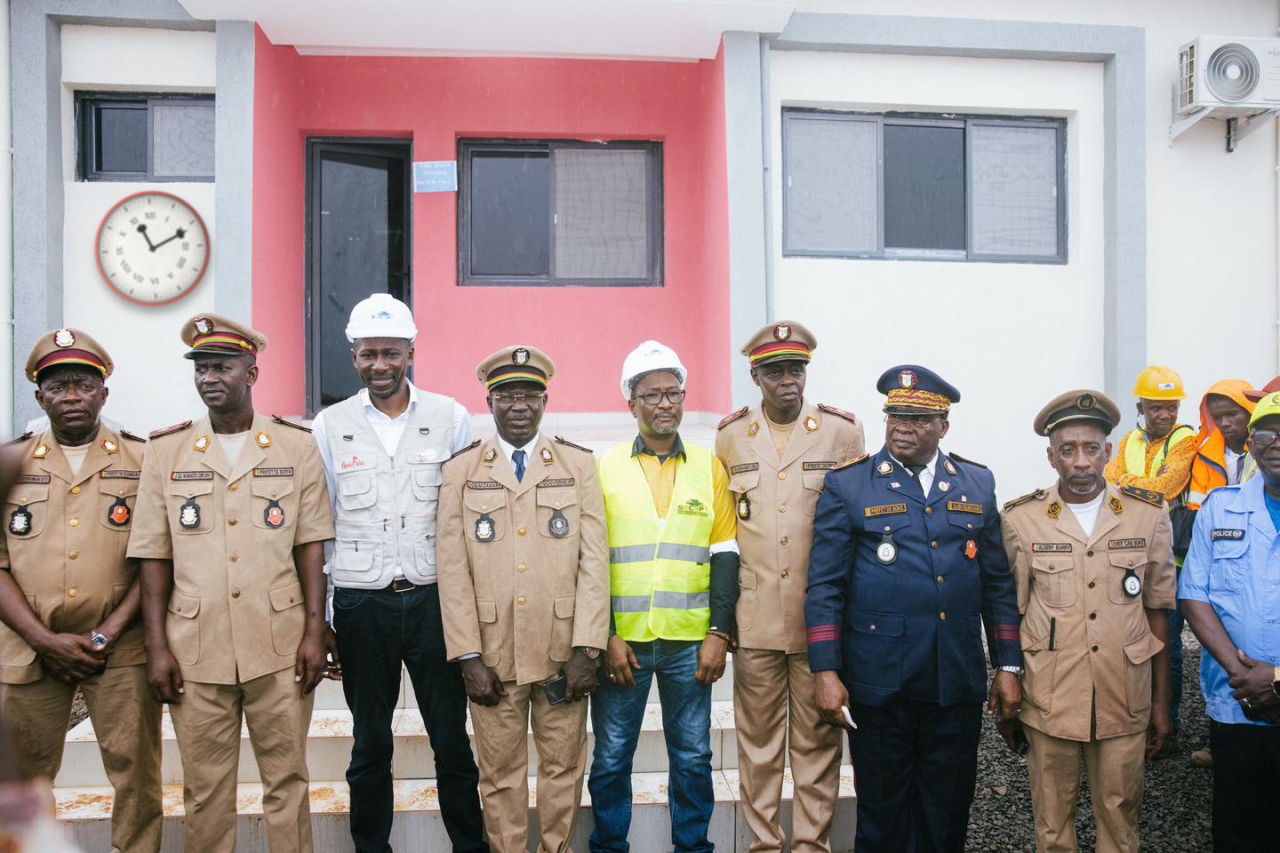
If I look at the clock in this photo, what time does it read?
11:11
